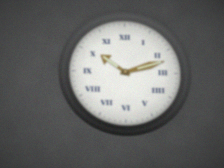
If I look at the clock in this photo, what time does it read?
10:12
